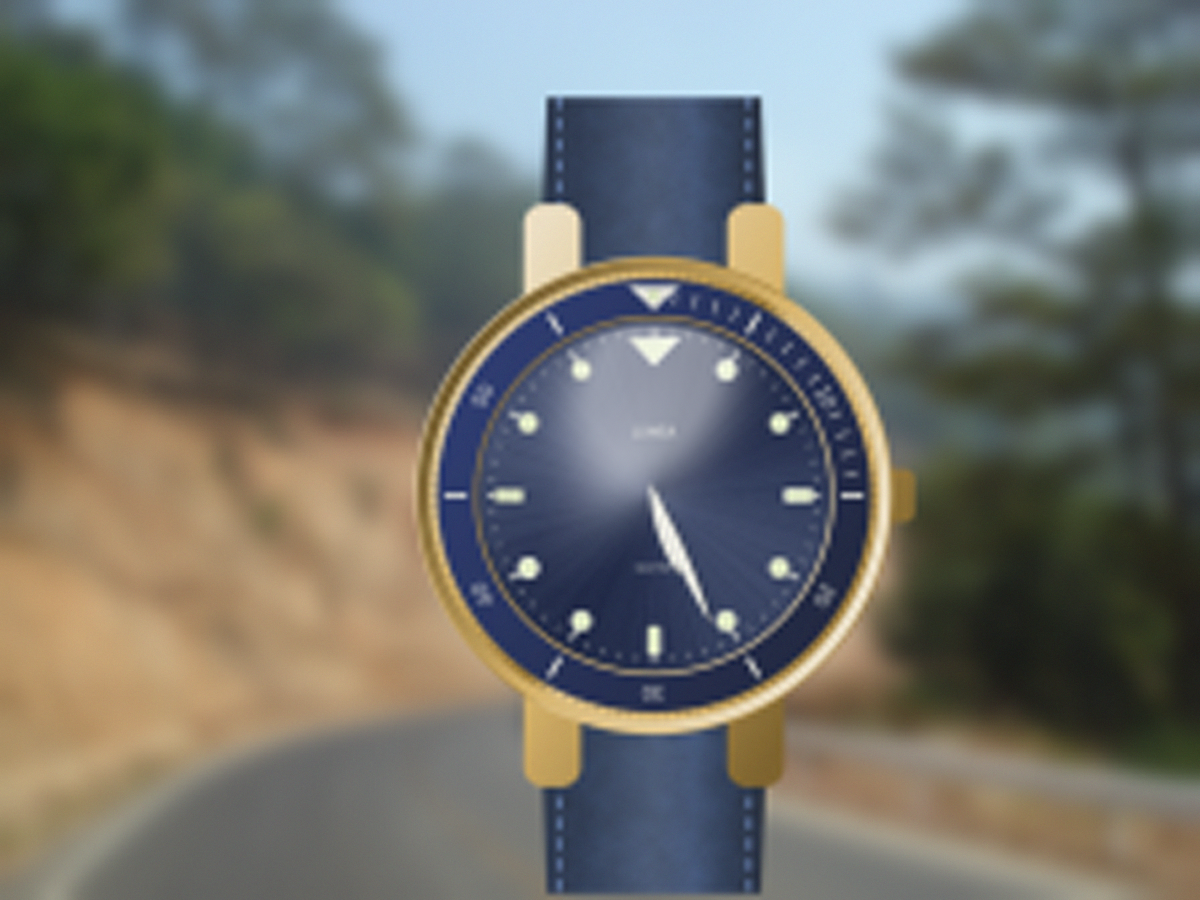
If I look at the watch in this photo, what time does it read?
5:26
